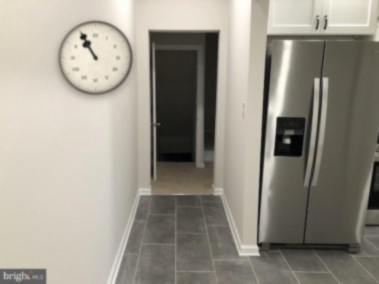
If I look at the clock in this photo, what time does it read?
10:55
